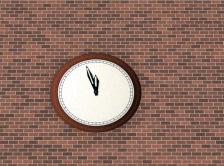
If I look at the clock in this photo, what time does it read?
11:57
